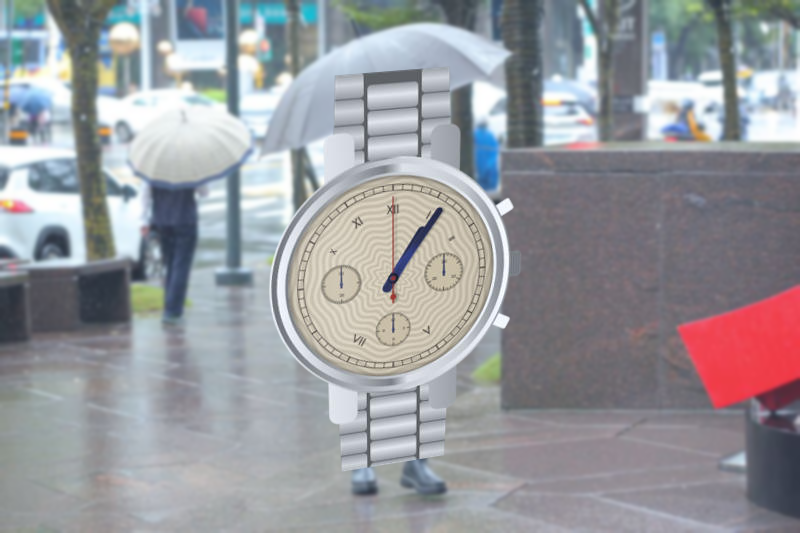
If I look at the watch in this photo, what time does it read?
1:06
